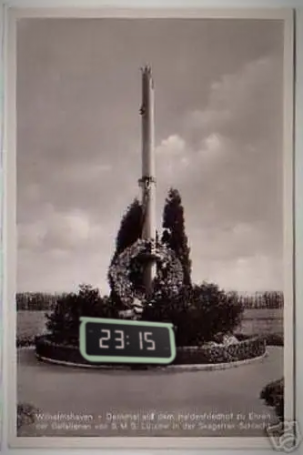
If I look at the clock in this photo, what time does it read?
23:15
